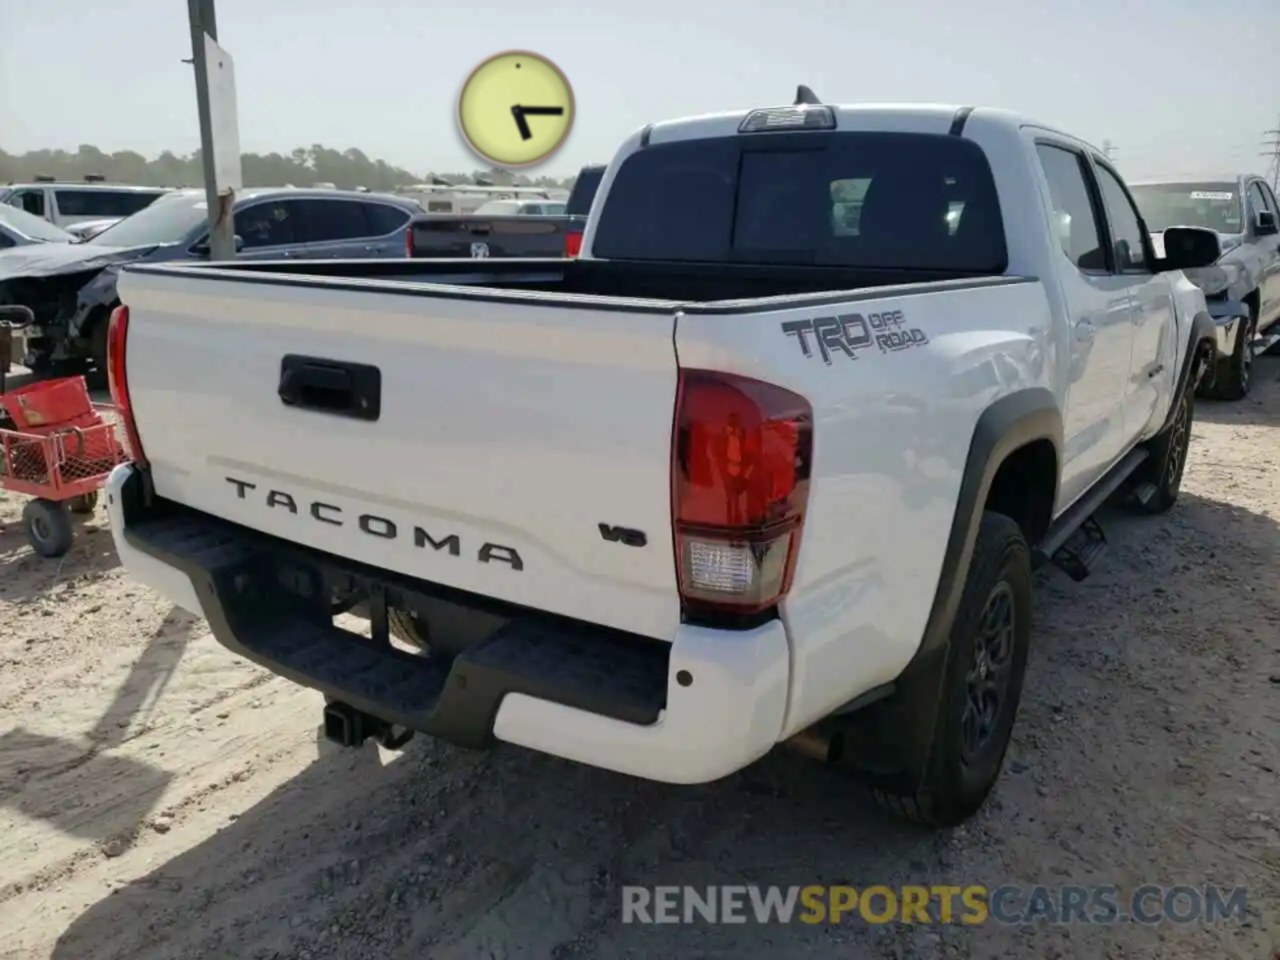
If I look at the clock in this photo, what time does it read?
5:15
